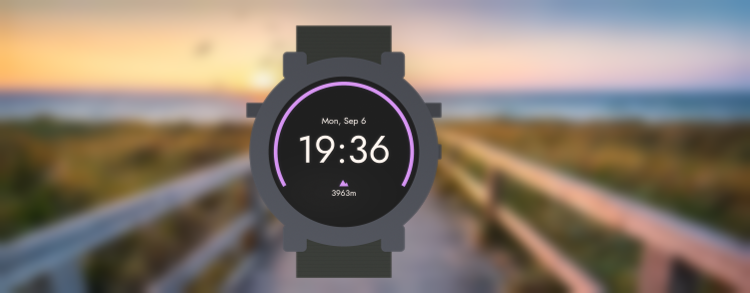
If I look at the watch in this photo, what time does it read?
19:36
